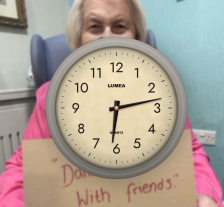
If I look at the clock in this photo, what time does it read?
6:13
